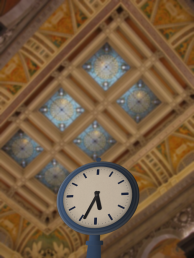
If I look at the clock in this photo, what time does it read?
5:34
